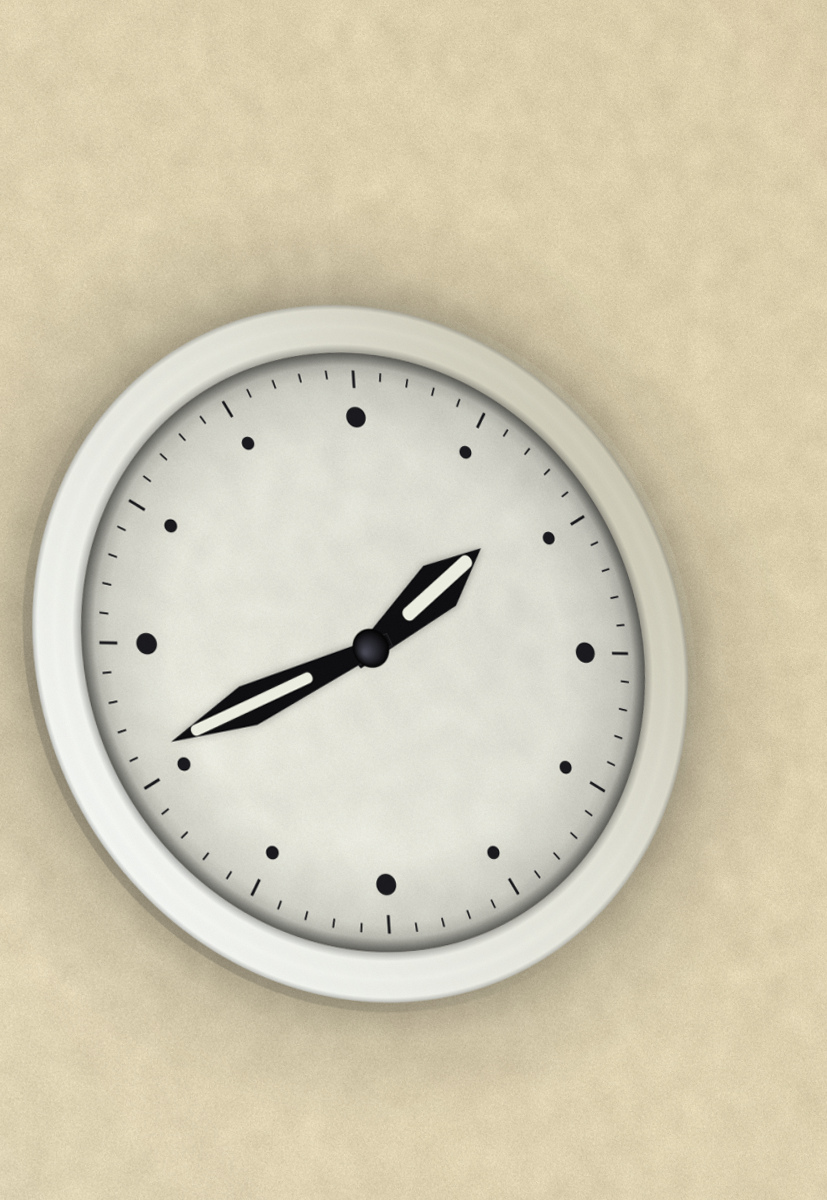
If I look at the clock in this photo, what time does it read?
1:41
